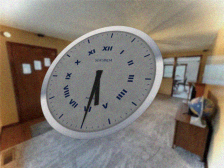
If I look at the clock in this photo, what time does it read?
5:30
